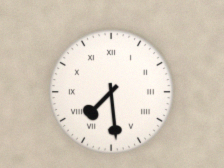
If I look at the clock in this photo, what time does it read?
7:29
